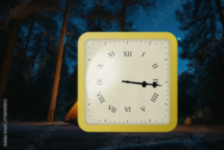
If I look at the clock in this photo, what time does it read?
3:16
